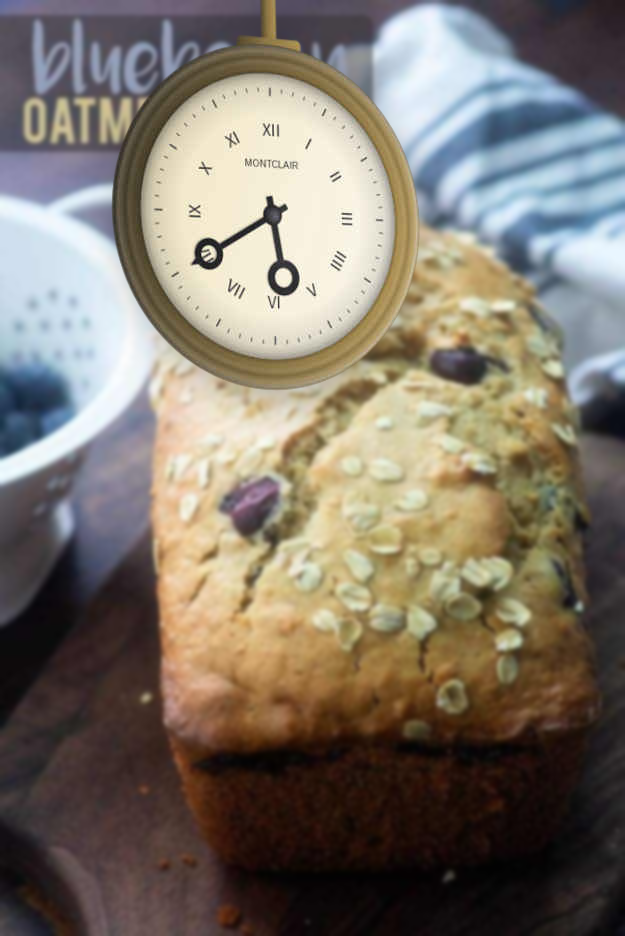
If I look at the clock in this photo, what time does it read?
5:40
